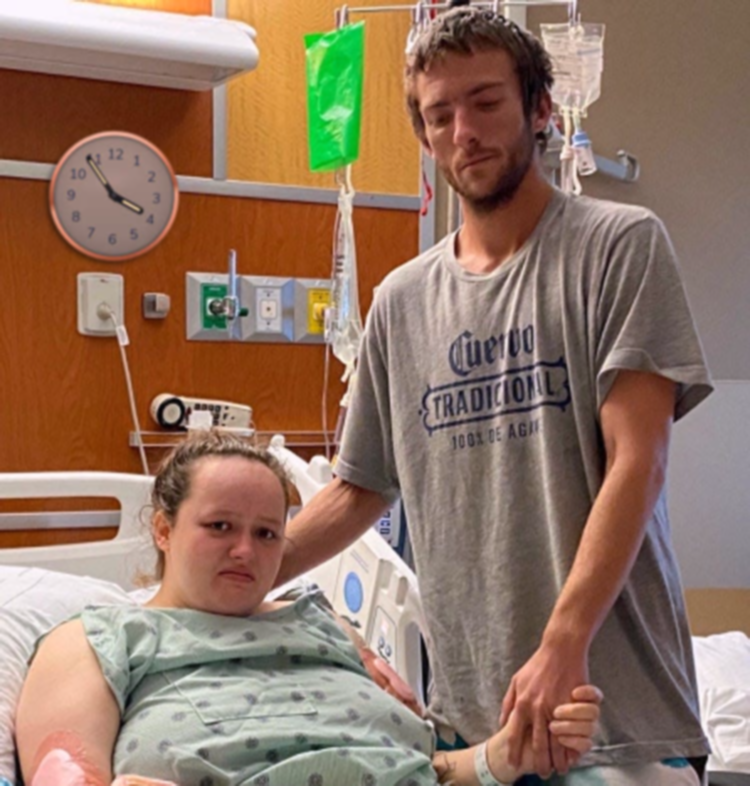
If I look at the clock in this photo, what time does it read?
3:54
